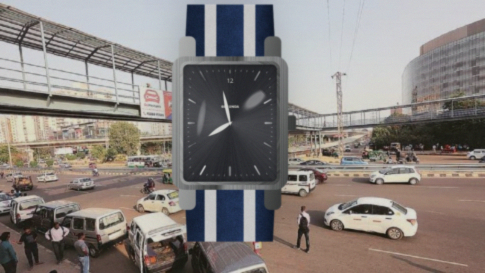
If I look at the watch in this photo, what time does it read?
7:58
